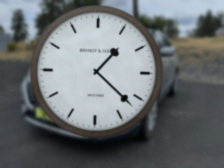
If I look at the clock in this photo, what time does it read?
1:22
